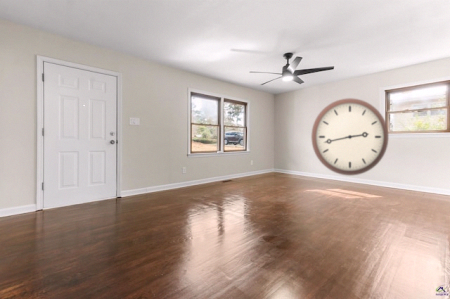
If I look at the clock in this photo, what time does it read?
2:43
